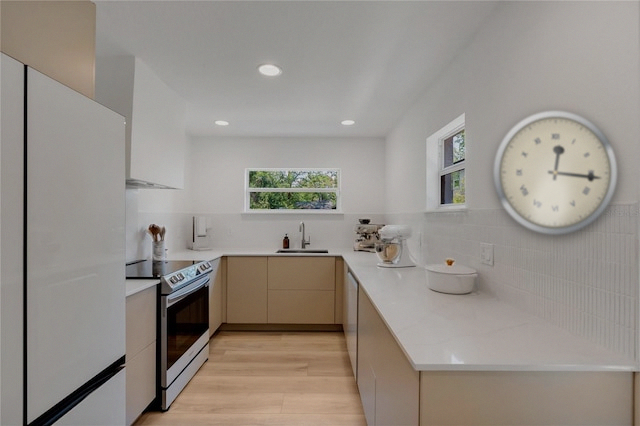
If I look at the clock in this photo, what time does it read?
12:16
